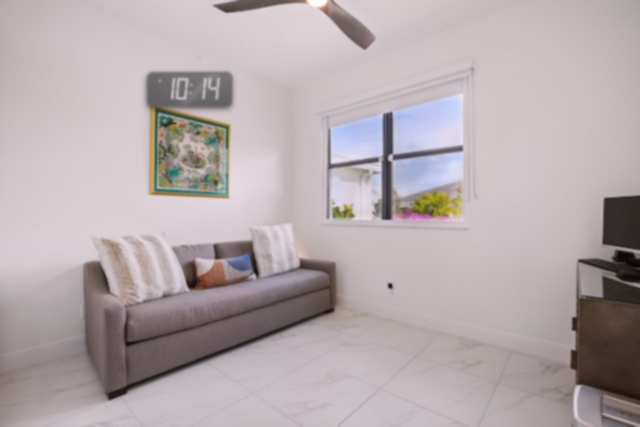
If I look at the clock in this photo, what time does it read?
10:14
